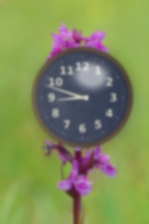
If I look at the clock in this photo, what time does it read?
8:48
